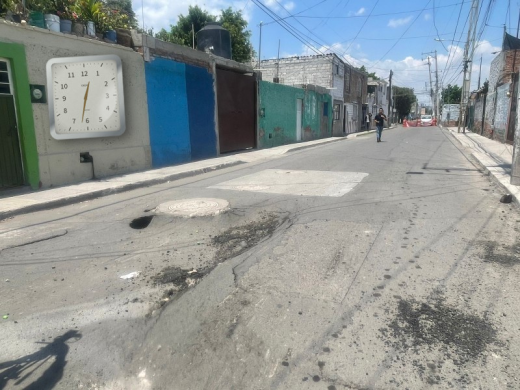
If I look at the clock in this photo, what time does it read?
12:32
